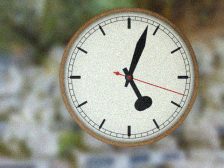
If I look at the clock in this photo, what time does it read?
5:03:18
